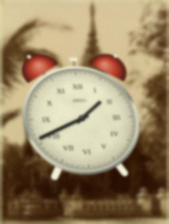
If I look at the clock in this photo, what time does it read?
1:41
